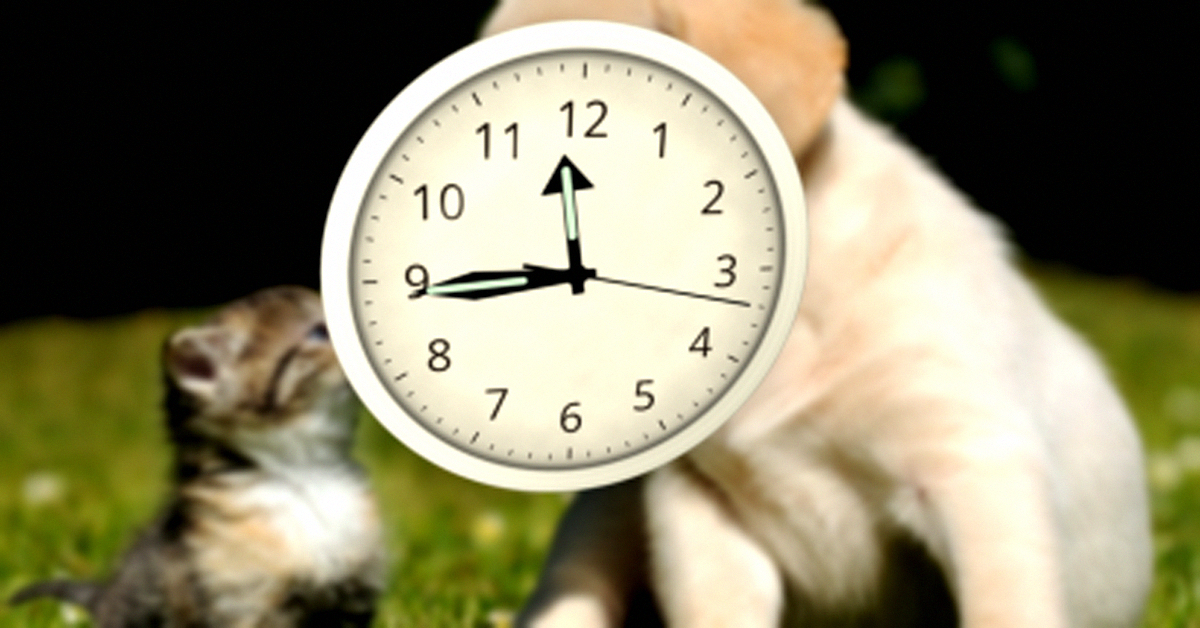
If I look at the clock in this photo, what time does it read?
11:44:17
